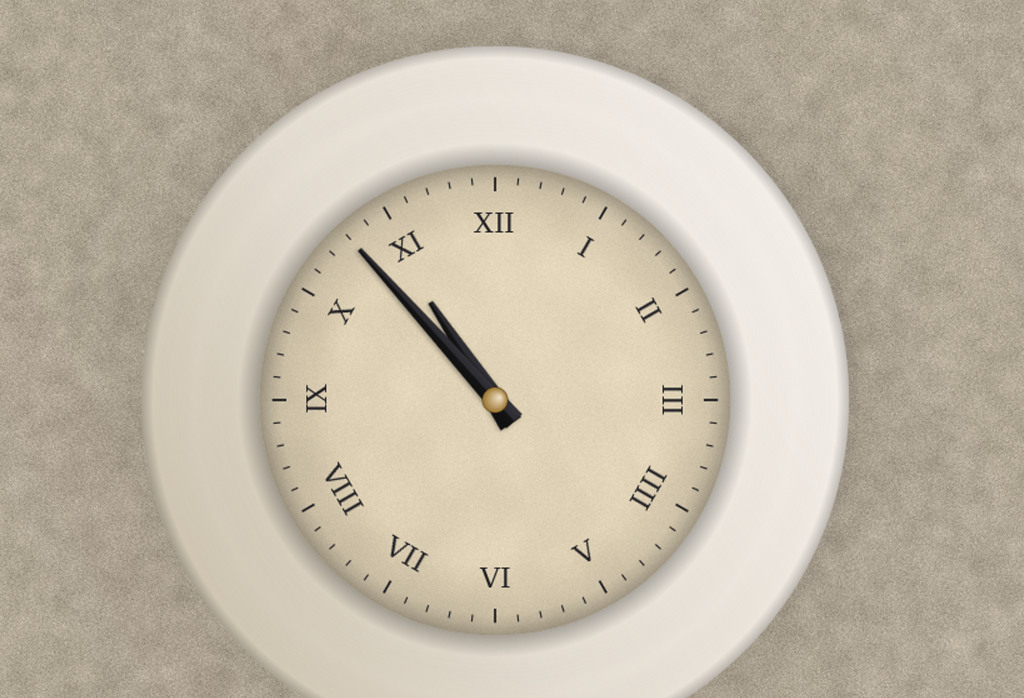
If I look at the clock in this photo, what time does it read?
10:53
